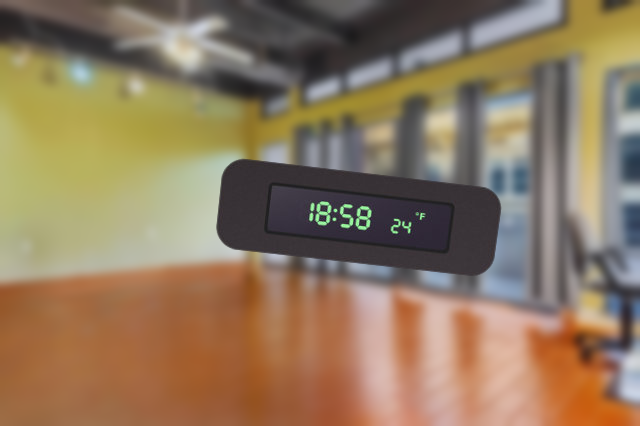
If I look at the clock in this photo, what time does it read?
18:58
